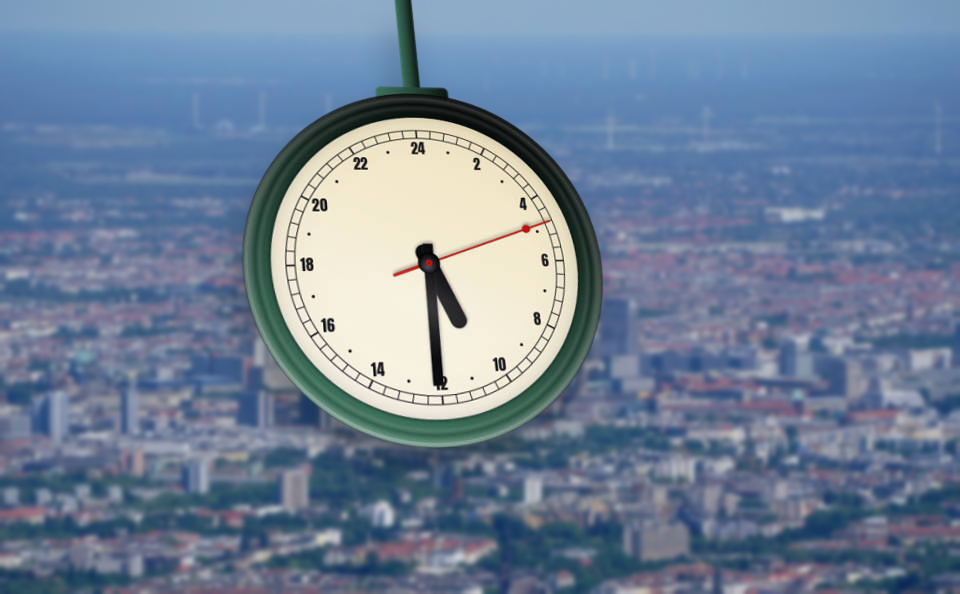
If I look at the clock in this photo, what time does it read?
10:30:12
